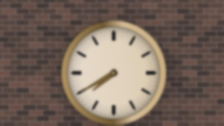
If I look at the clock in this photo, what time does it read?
7:40
